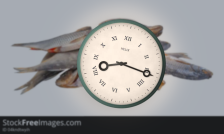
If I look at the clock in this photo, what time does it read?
8:16
